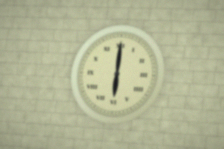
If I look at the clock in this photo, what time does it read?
6:00
